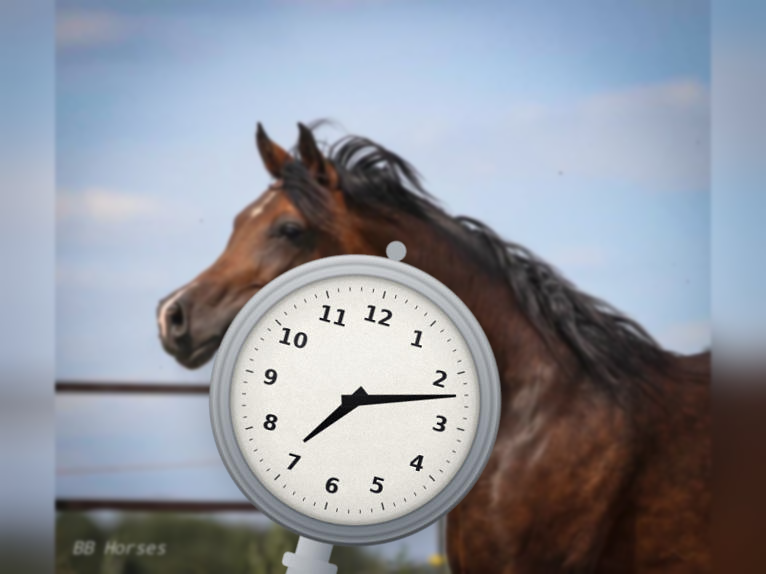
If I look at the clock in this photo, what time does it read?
7:12
